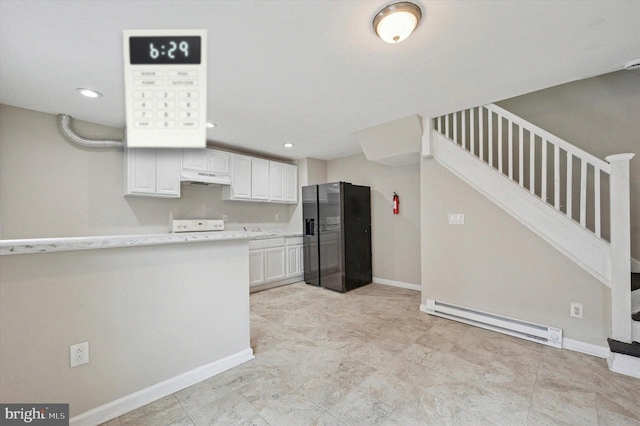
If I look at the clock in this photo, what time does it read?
6:29
